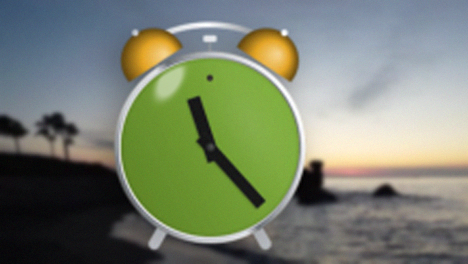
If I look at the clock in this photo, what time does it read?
11:23
